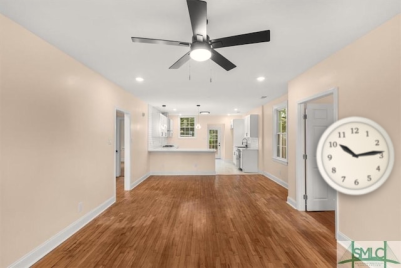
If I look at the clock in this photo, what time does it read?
10:14
